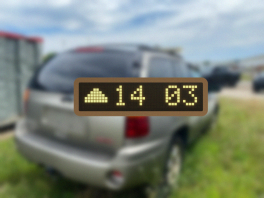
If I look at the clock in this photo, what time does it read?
14:03
